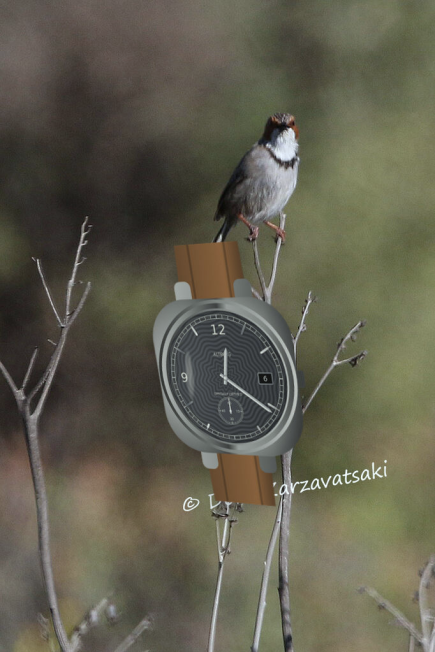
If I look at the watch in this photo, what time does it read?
12:21
